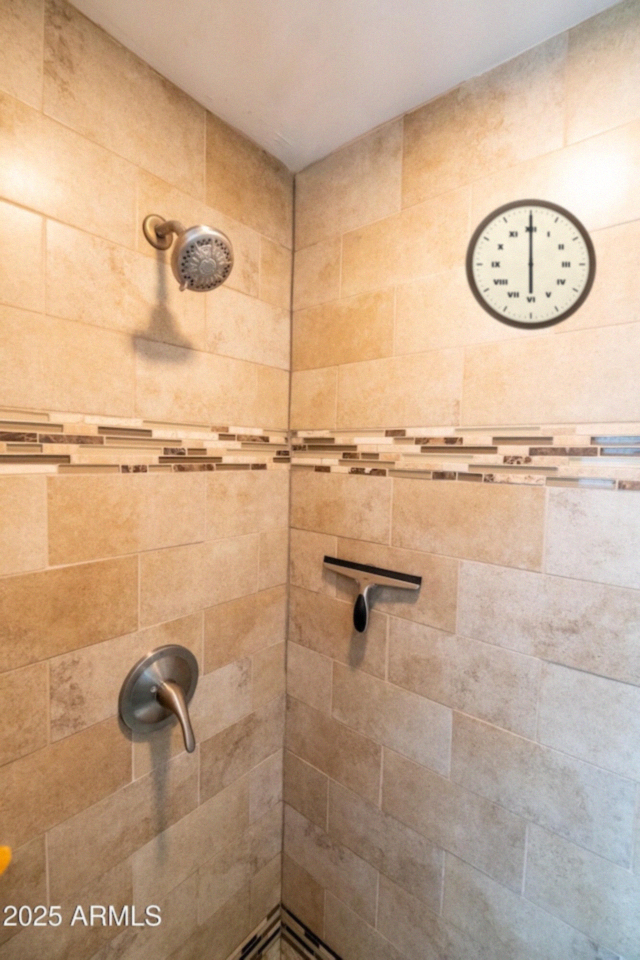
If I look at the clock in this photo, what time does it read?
6:00
